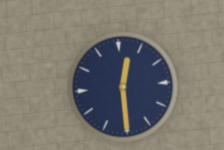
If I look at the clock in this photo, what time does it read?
12:30
